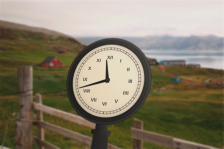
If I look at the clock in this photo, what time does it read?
11:42
